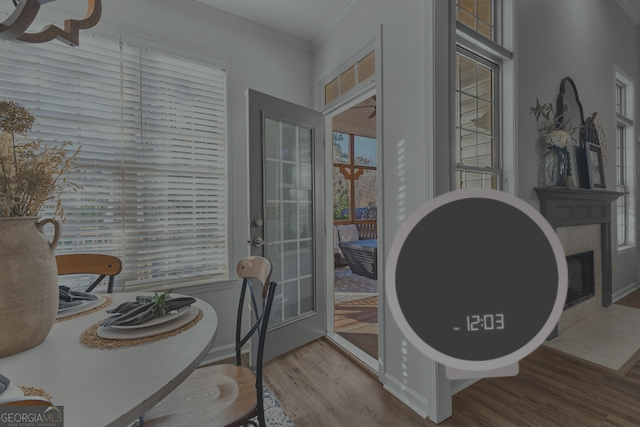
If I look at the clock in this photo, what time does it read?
12:03
